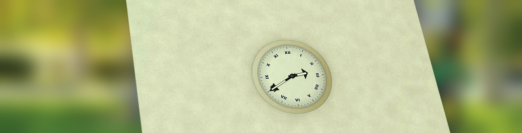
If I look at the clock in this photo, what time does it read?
2:40
